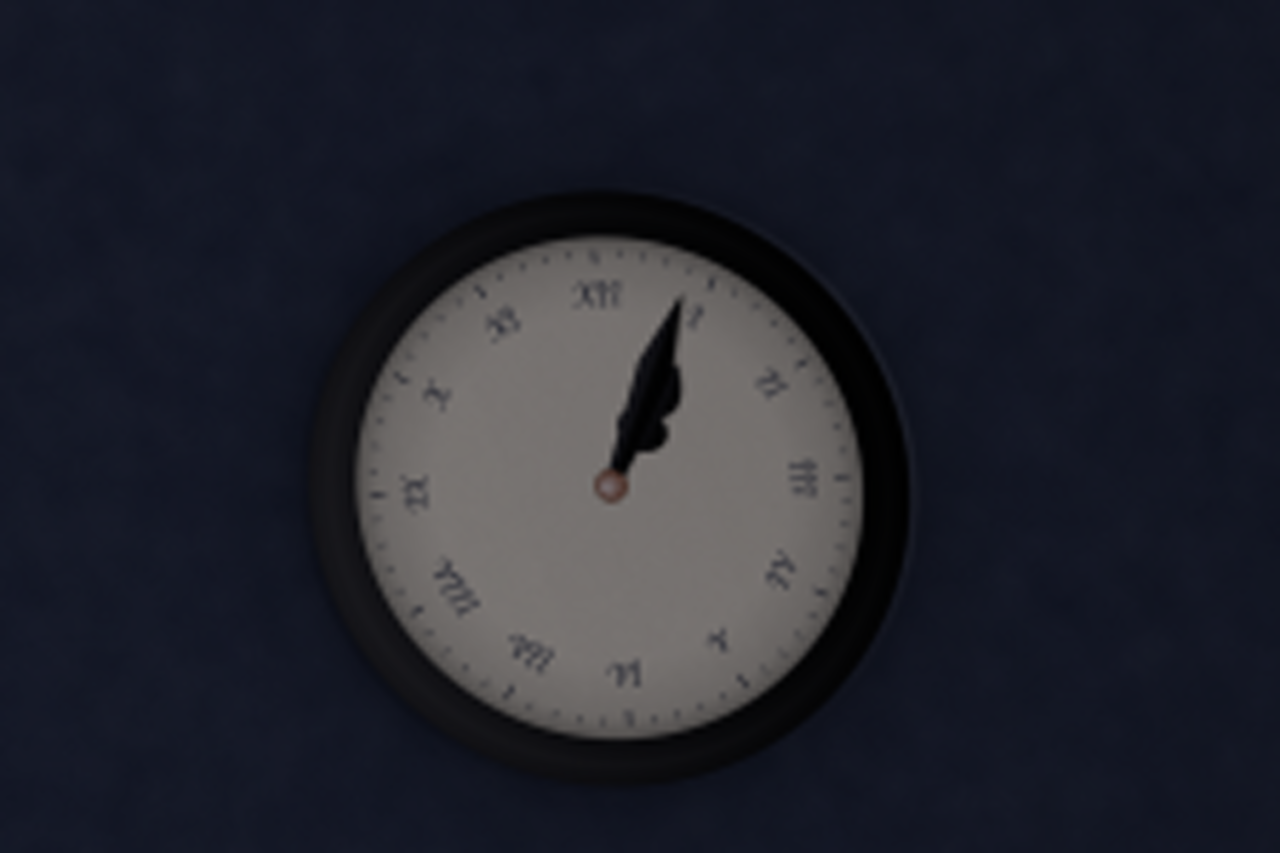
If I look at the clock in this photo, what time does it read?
1:04
